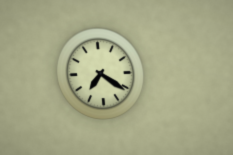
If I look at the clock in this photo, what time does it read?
7:21
